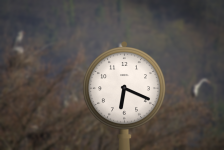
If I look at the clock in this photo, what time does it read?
6:19
